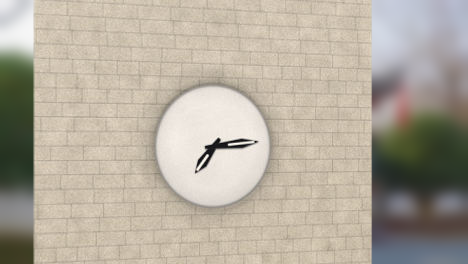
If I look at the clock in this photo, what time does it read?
7:14
